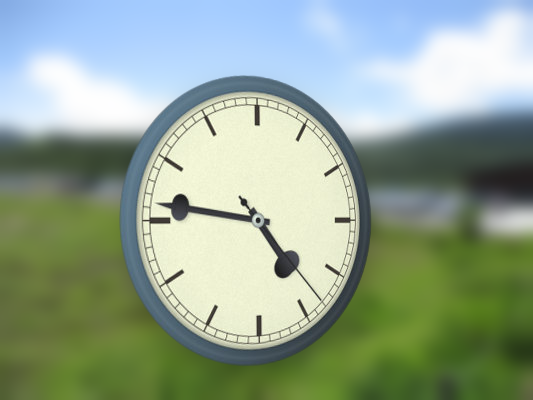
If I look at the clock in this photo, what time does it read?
4:46:23
